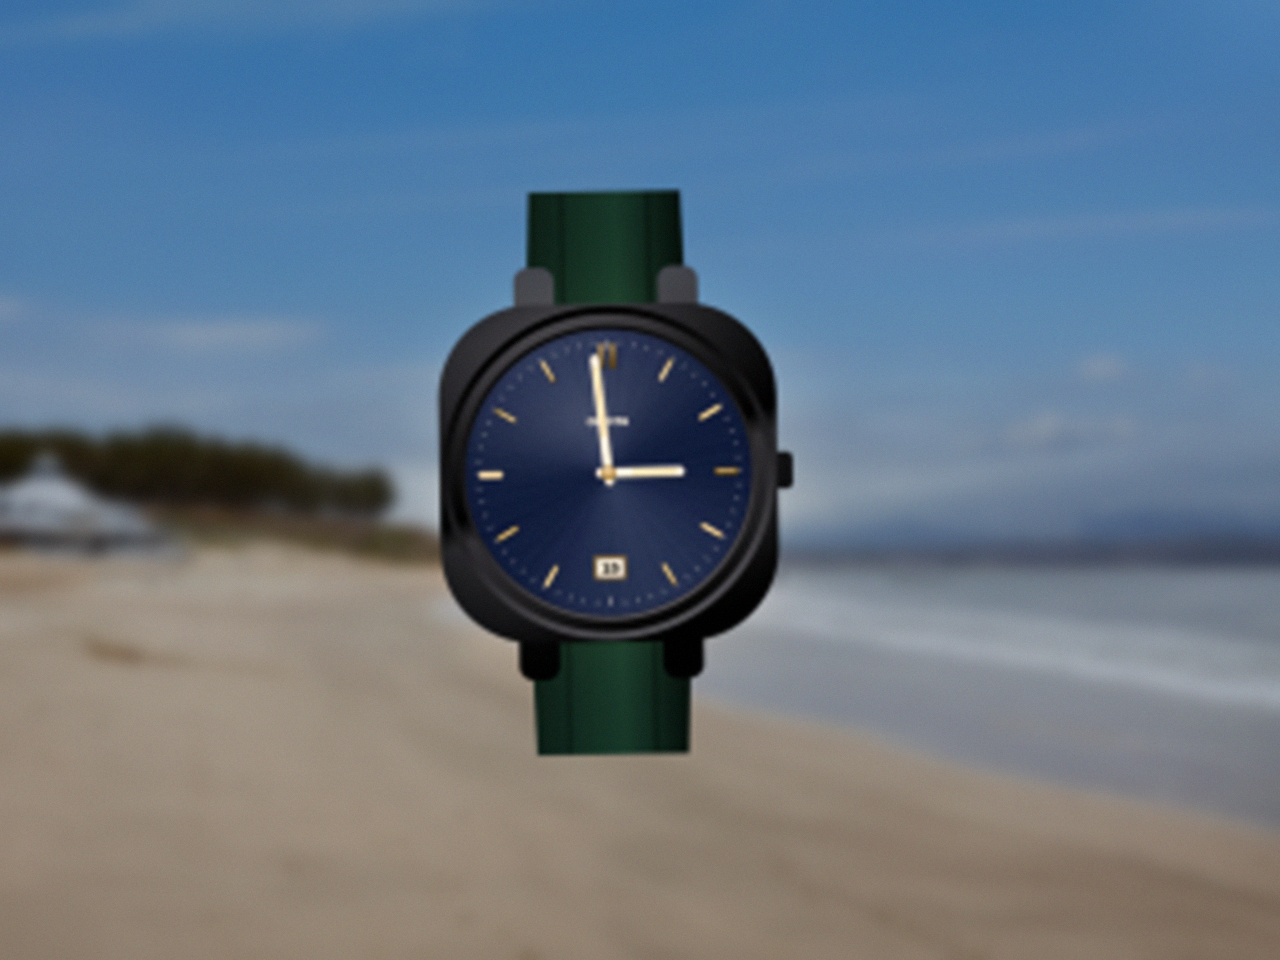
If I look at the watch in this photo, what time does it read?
2:59
